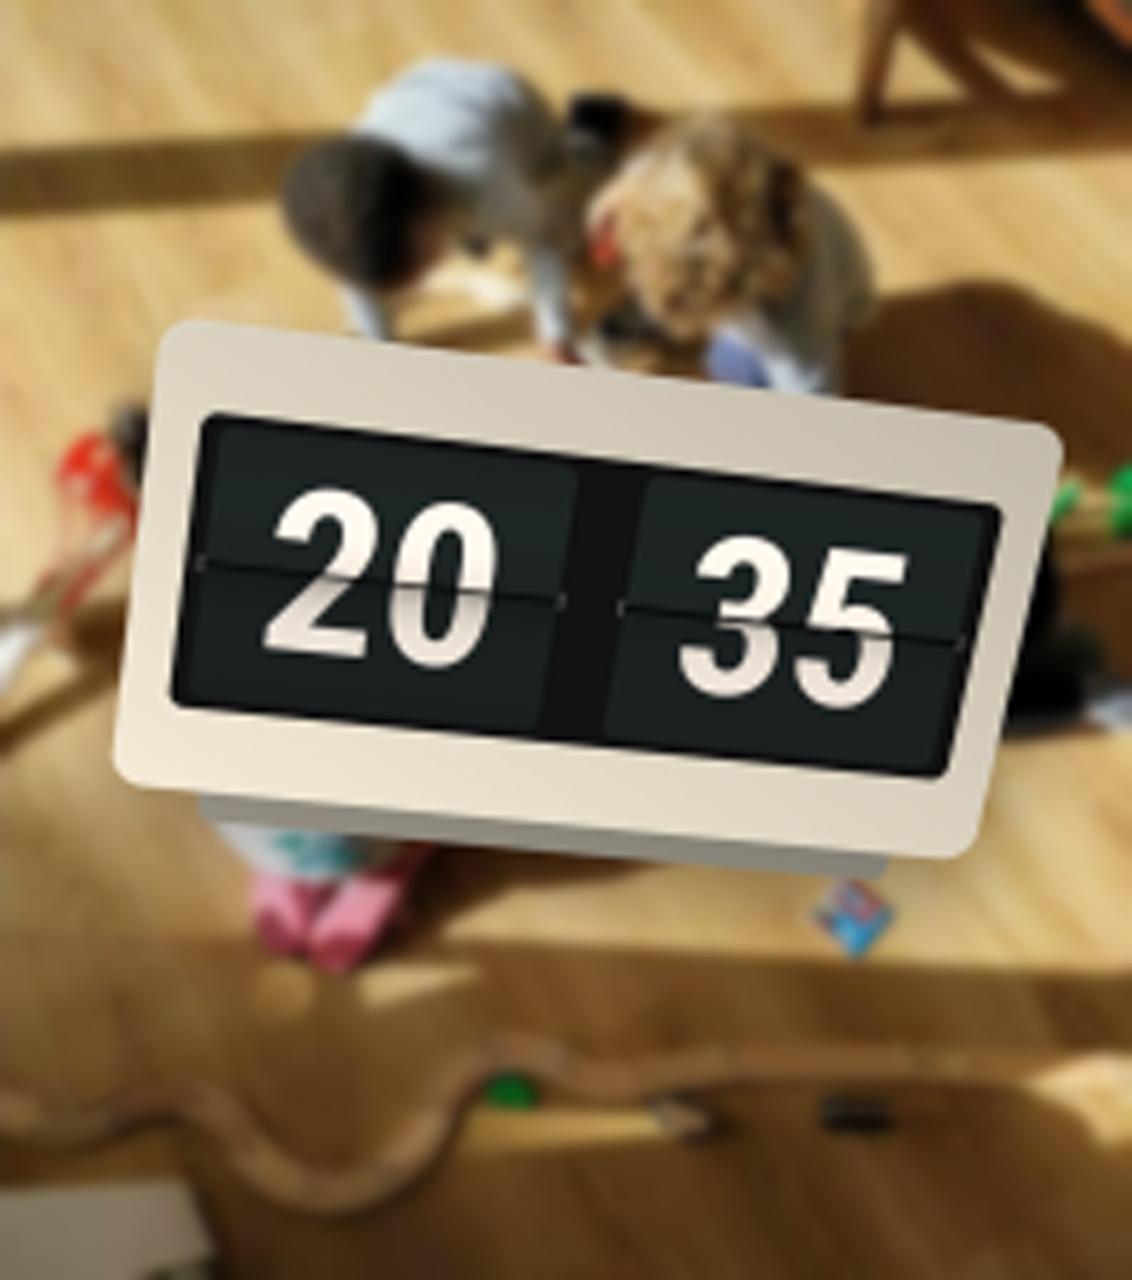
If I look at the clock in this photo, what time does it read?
20:35
